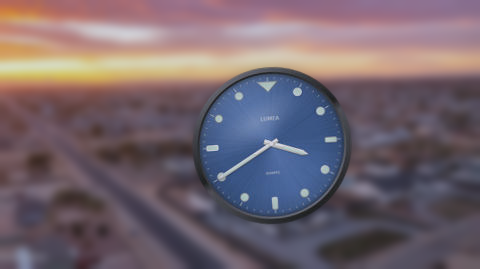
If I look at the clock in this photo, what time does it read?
3:40
